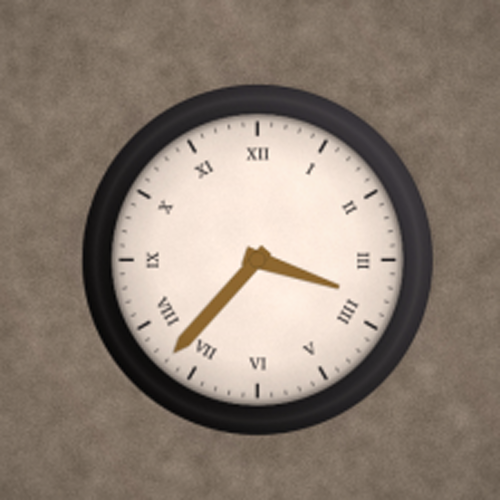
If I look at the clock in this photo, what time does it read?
3:37
